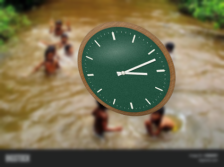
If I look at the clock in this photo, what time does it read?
3:12
